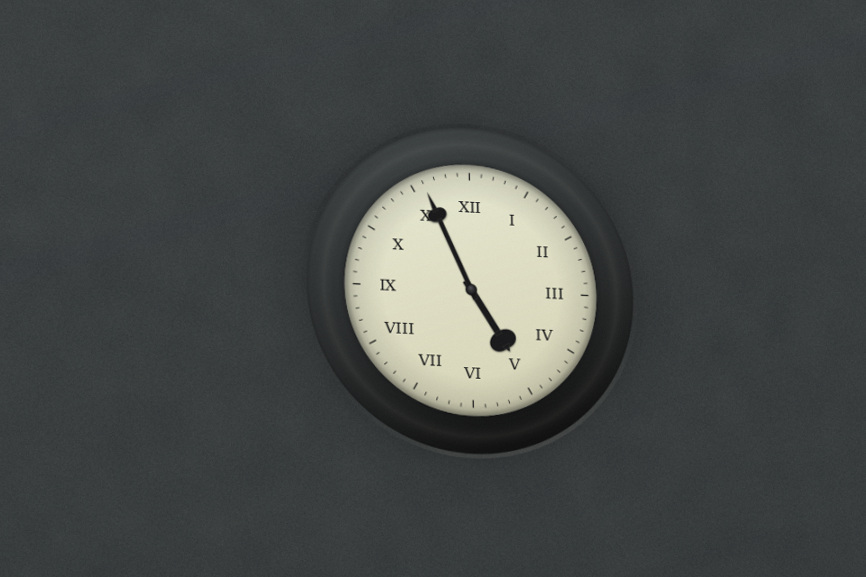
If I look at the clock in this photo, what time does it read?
4:56
